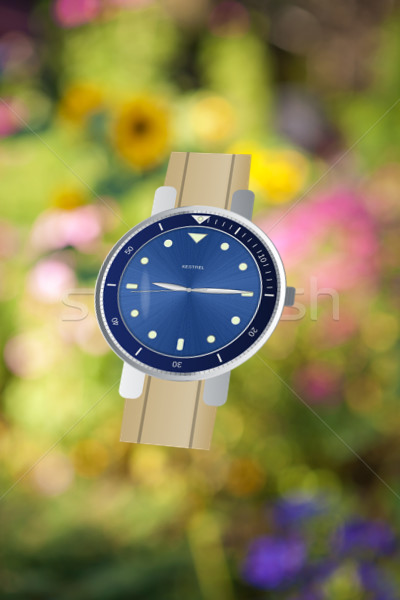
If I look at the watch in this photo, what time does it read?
9:14:44
